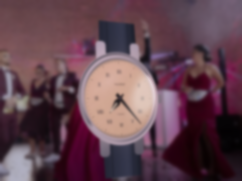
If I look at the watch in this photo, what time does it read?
7:23
